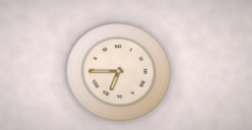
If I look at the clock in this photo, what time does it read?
6:45
